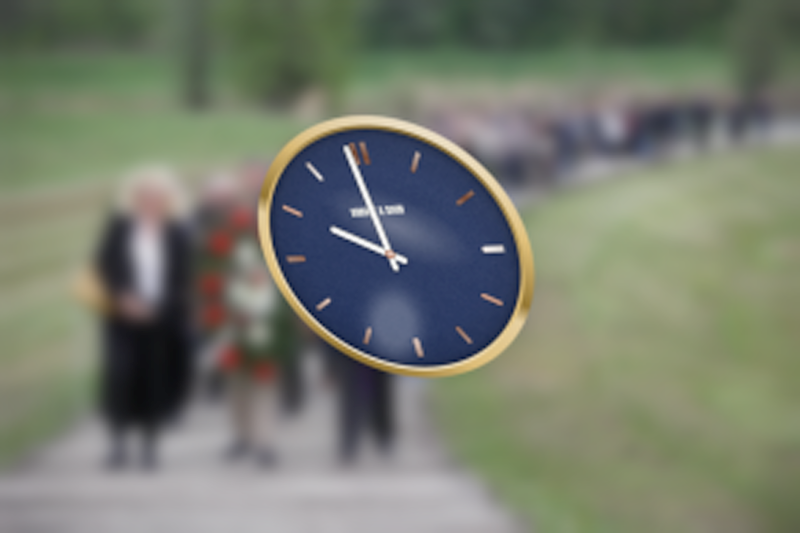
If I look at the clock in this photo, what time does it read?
9:59
